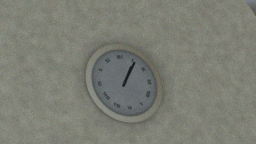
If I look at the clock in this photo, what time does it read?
1:06
